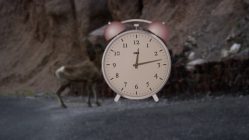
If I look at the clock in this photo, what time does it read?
12:13
